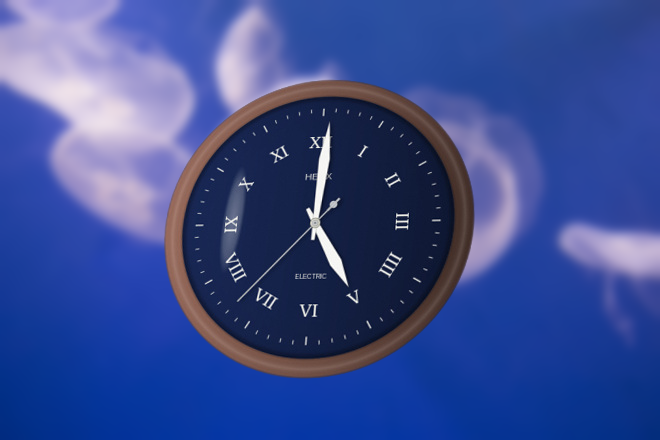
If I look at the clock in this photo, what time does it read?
5:00:37
